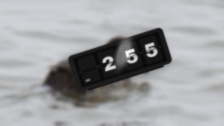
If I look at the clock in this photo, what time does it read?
2:55
